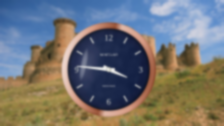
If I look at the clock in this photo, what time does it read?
3:46
